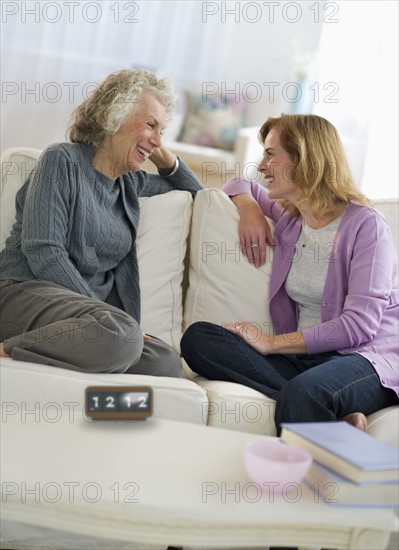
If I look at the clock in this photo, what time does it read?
12:12
